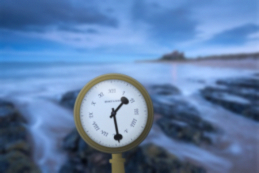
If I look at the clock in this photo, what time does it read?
1:29
